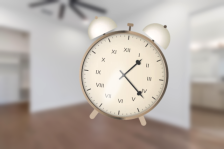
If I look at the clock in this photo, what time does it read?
1:22
